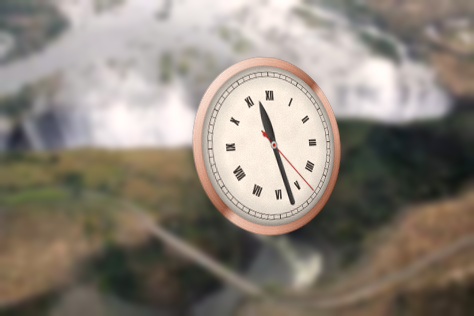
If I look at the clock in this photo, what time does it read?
11:27:23
